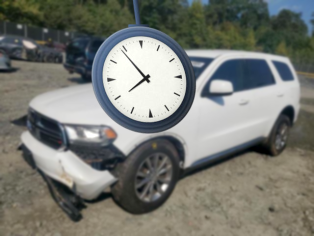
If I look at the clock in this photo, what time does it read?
7:54
